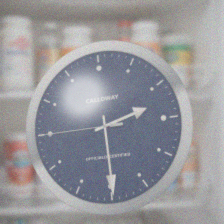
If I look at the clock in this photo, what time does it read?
2:29:45
